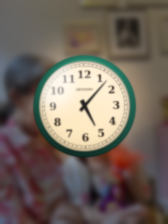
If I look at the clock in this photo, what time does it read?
5:07
